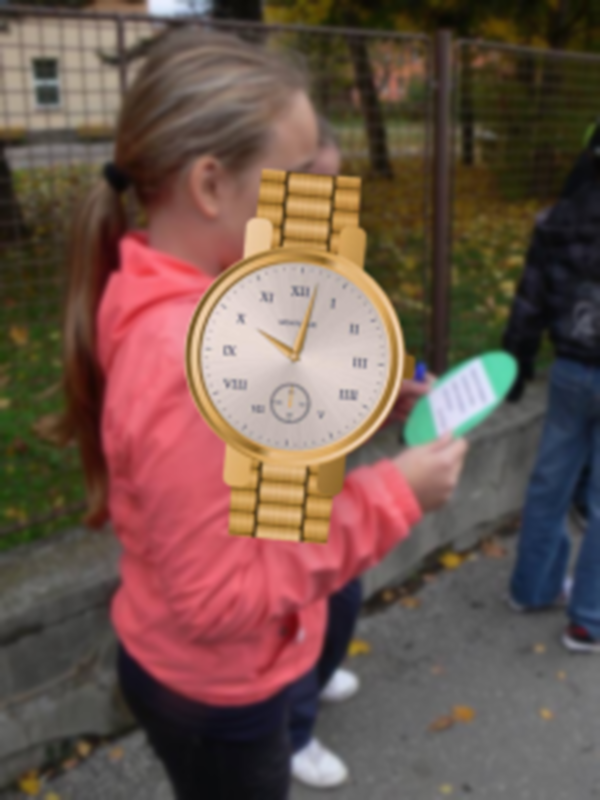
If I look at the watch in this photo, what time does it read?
10:02
